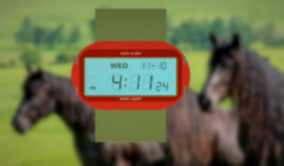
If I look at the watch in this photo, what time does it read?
4:11
